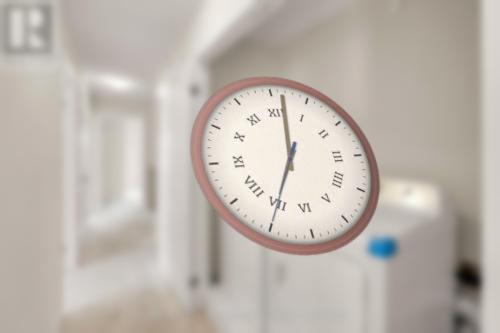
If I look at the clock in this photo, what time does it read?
7:01:35
